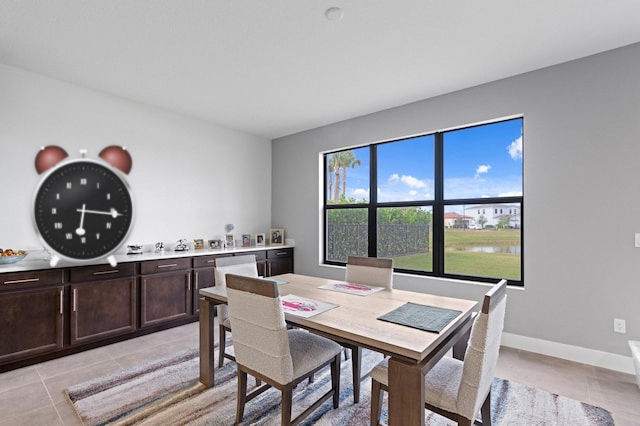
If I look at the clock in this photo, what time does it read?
6:16
